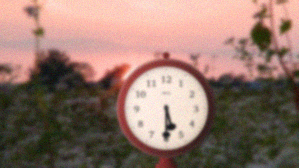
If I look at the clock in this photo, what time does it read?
5:30
